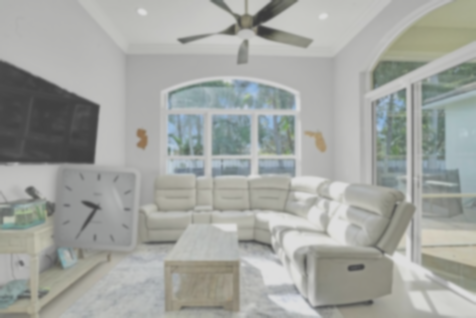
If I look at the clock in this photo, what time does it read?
9:35
